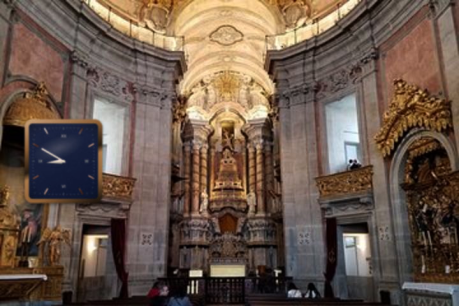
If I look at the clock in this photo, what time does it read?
8:50
